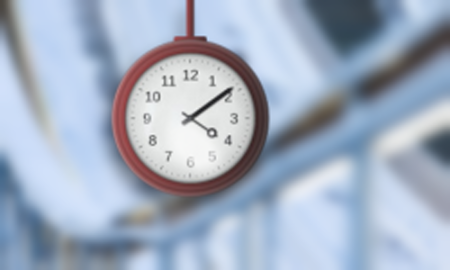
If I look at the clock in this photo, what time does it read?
4:09
